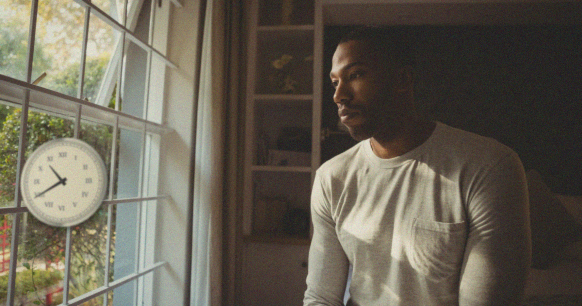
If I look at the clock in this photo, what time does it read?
10:40
